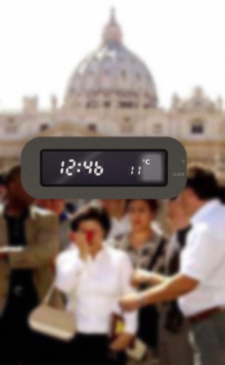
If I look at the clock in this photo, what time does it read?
12:46
